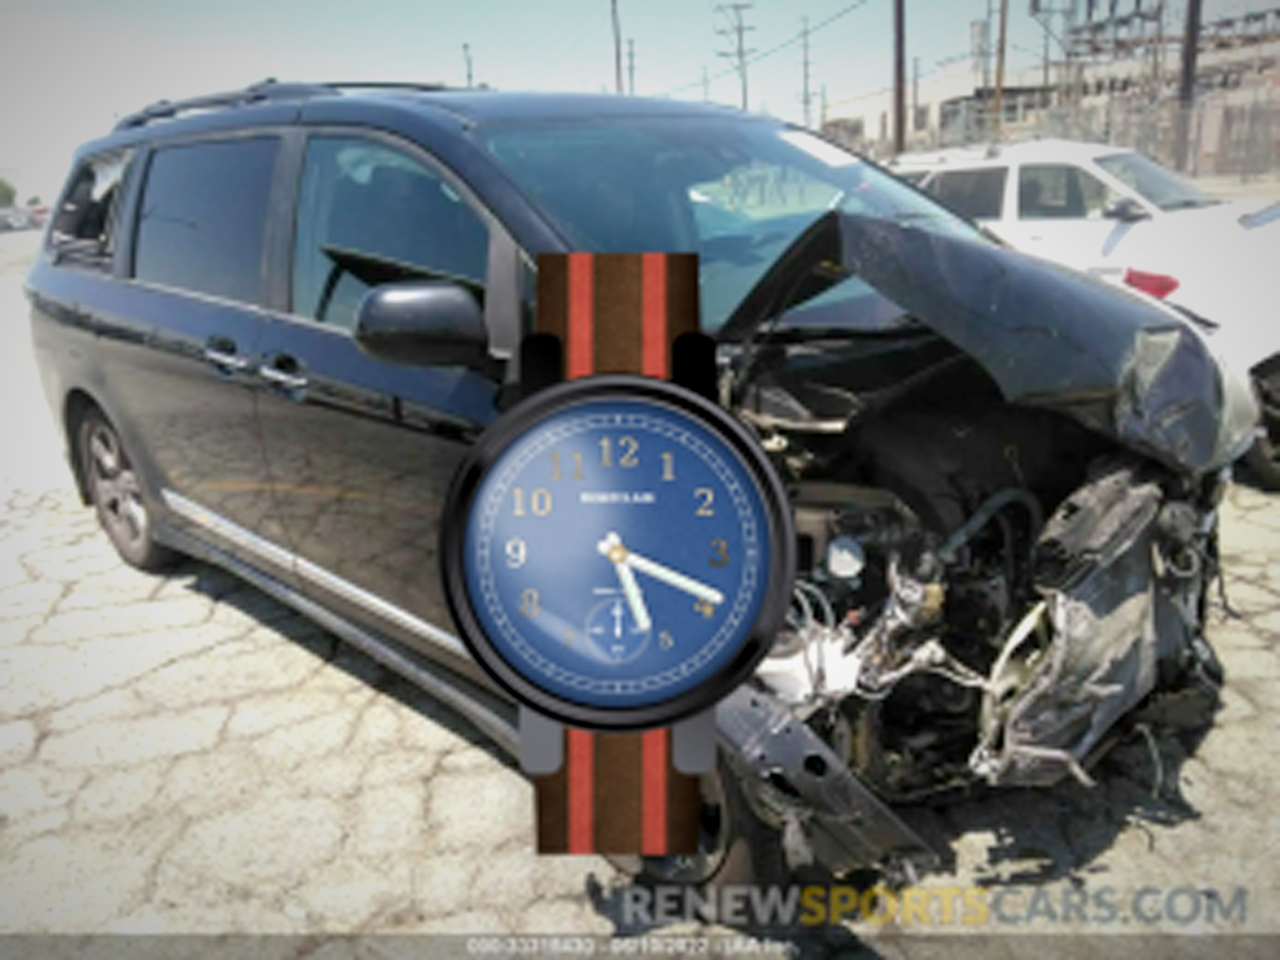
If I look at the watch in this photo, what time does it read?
5:19
